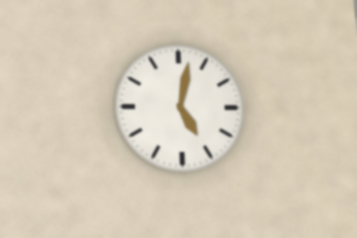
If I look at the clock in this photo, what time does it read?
5:02
